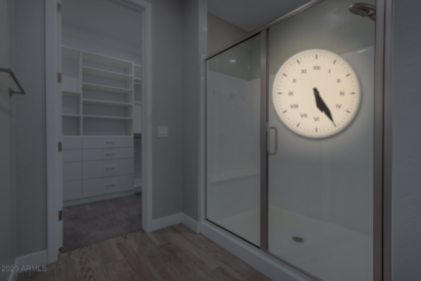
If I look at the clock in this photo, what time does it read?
5:25
